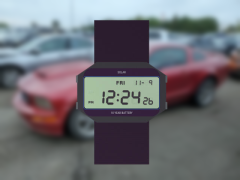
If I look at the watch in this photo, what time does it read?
12:24:26
